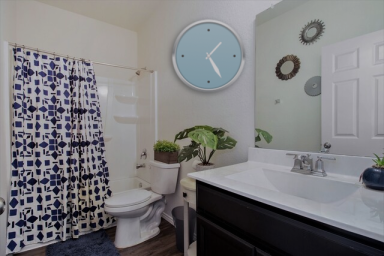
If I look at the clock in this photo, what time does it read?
1:25
